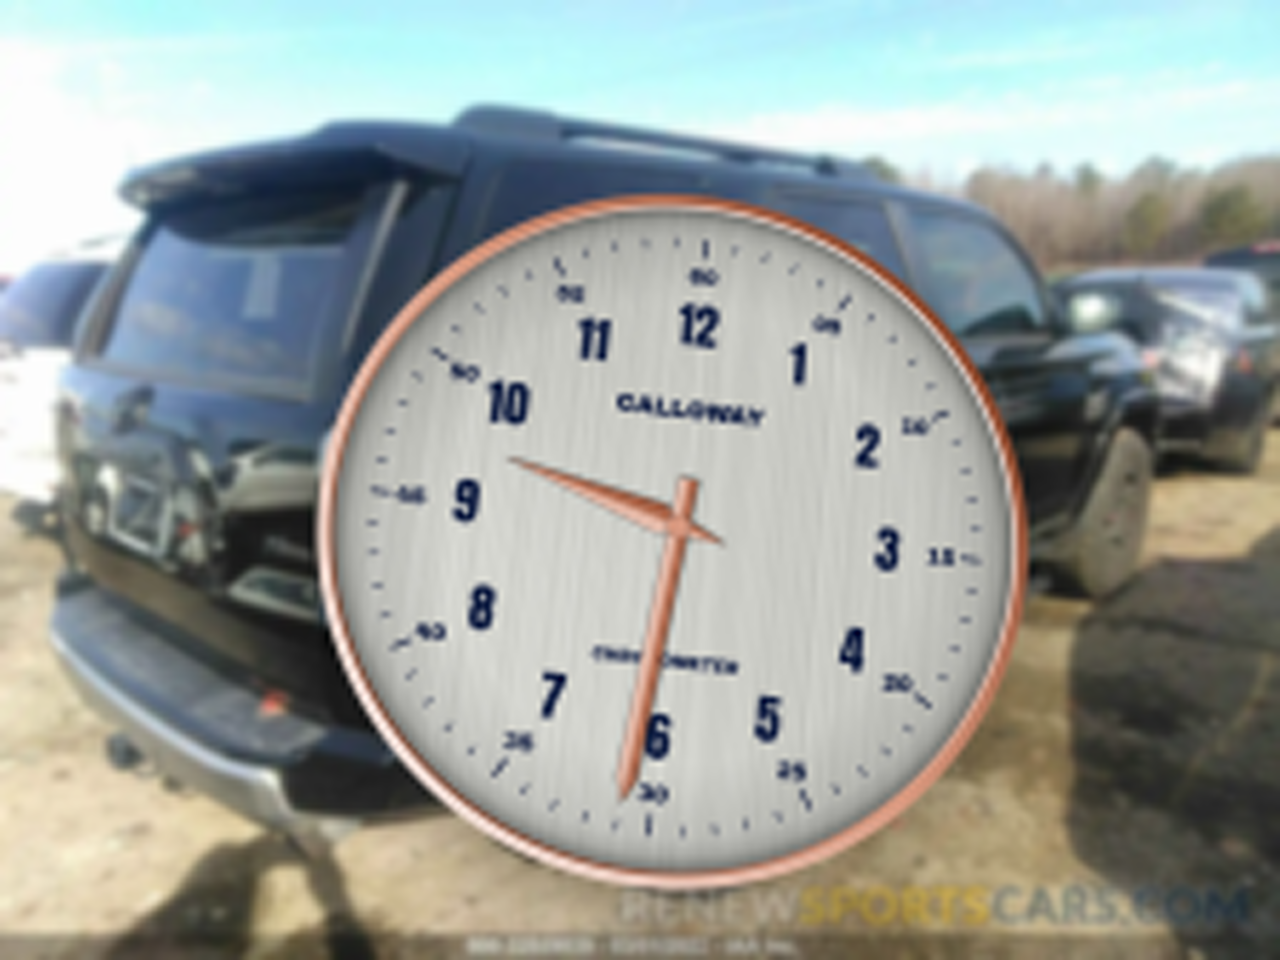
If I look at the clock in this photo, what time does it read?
9:31
